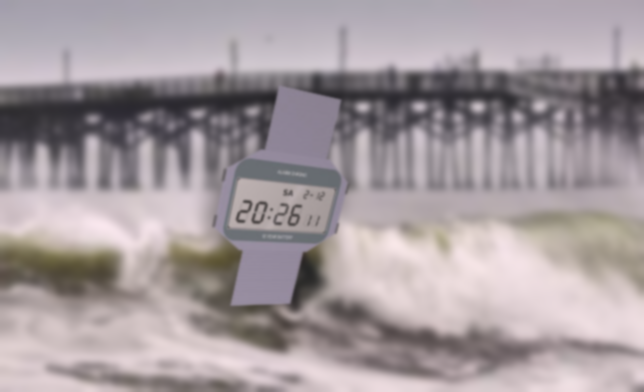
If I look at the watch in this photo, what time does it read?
20:26:11
